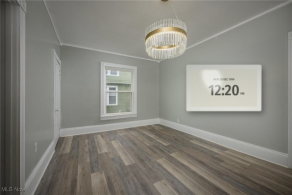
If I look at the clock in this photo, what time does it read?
12:20
